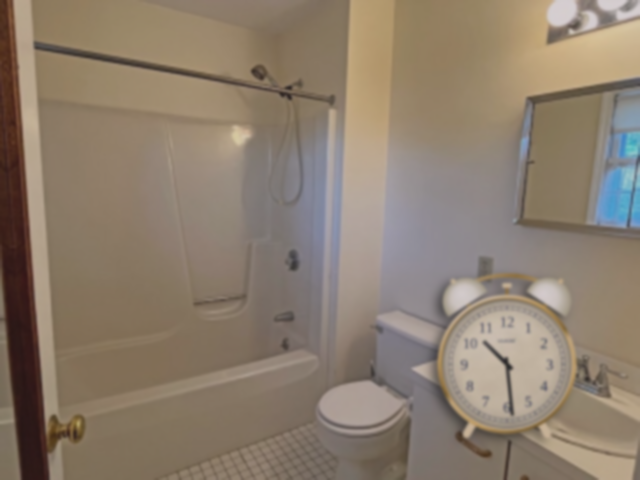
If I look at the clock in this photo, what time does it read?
10:29
